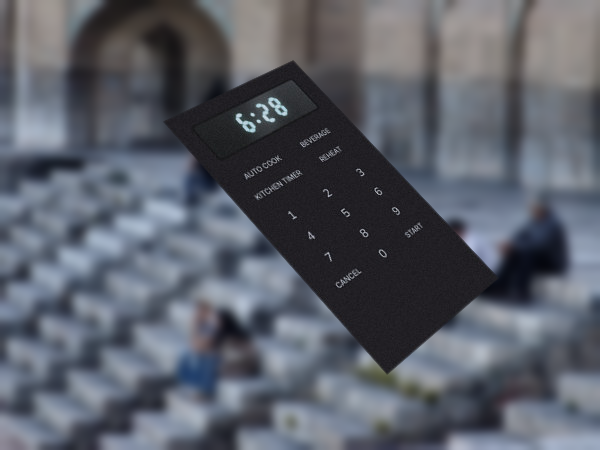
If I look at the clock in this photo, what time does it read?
6:28
